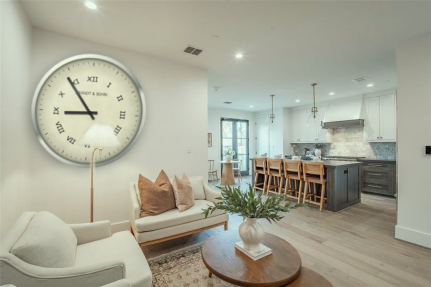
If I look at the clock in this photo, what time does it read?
8:54
